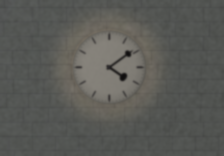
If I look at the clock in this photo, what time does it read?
4:09
